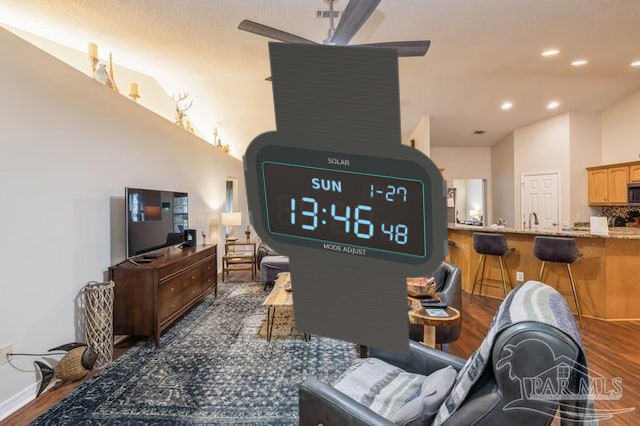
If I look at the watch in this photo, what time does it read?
13:46:48
